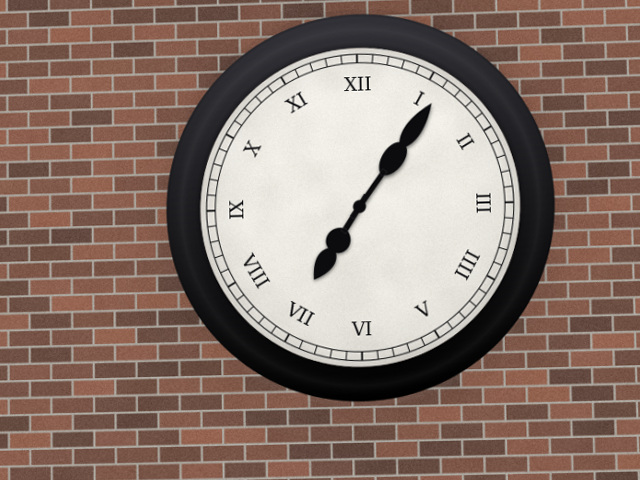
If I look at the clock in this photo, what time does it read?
7:06
